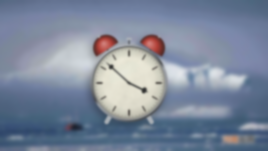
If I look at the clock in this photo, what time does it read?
3:52
